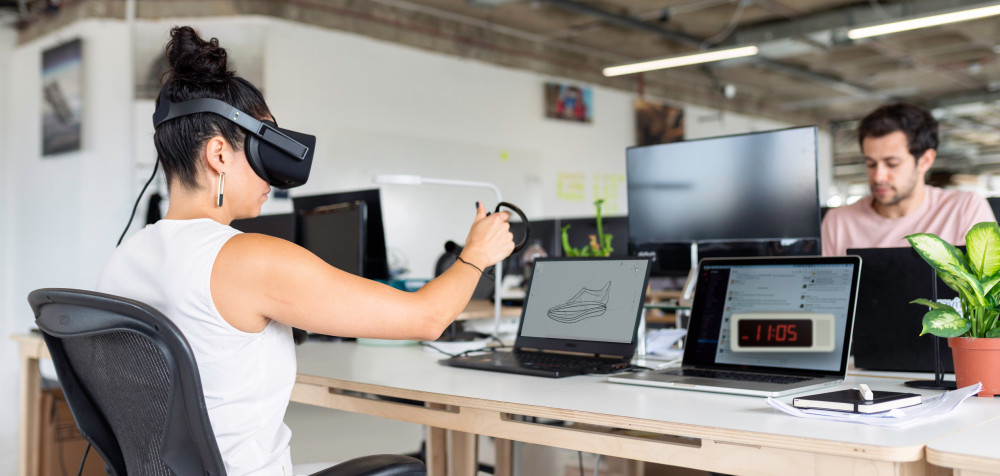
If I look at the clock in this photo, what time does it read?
11:05
